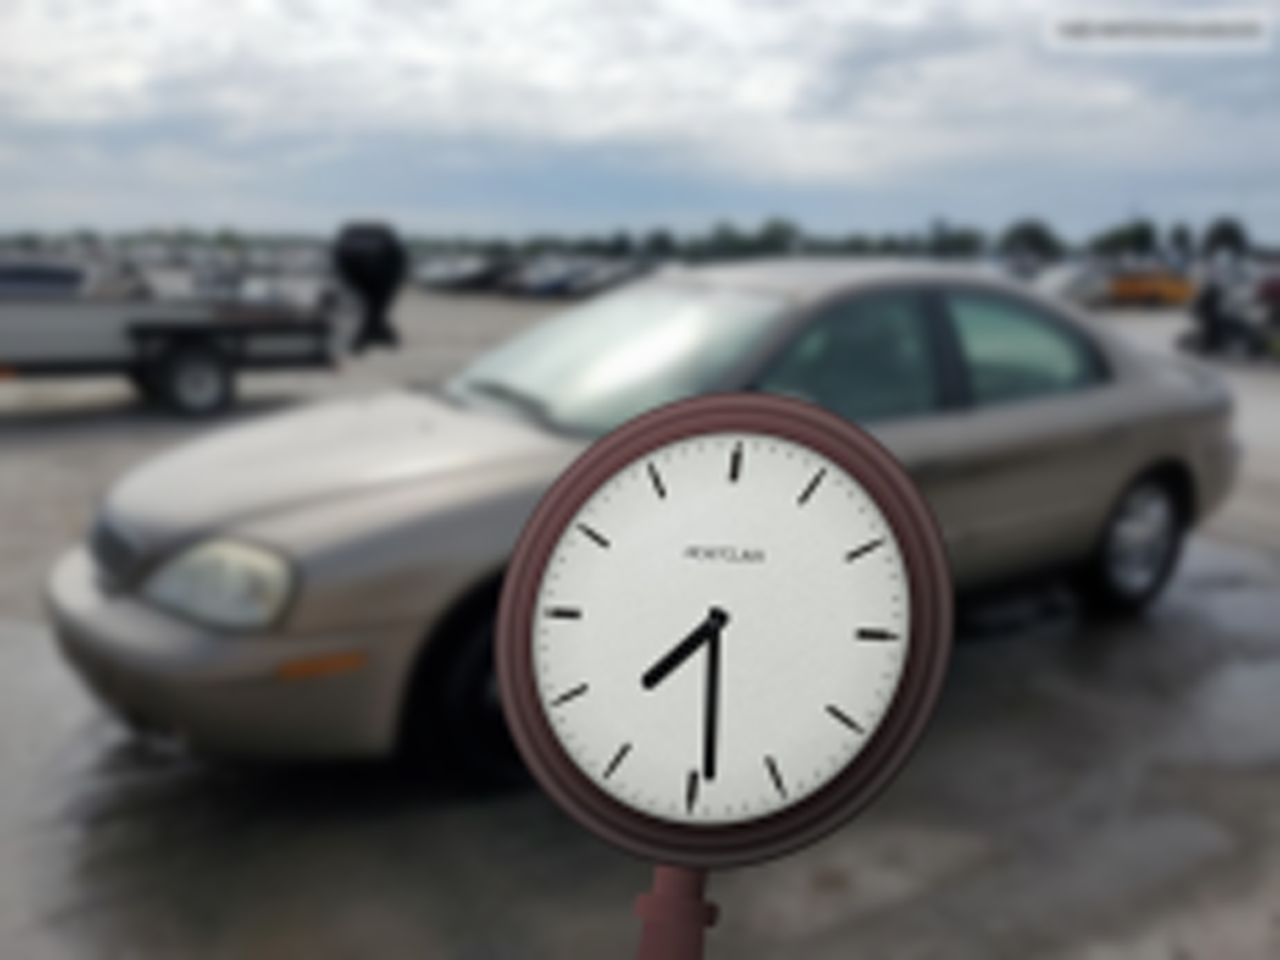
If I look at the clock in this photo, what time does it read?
7:29
